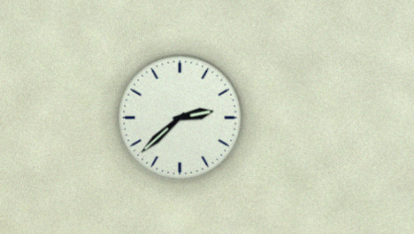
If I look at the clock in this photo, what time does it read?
2:38
